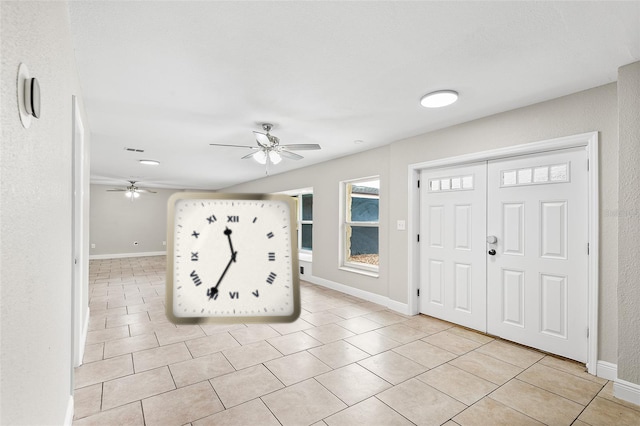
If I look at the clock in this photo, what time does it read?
11:35
